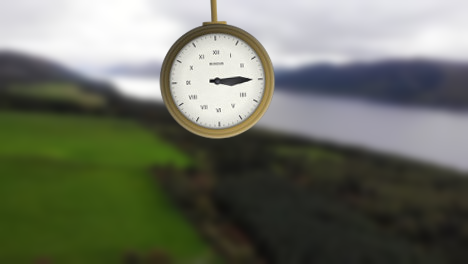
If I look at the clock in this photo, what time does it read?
3:15
